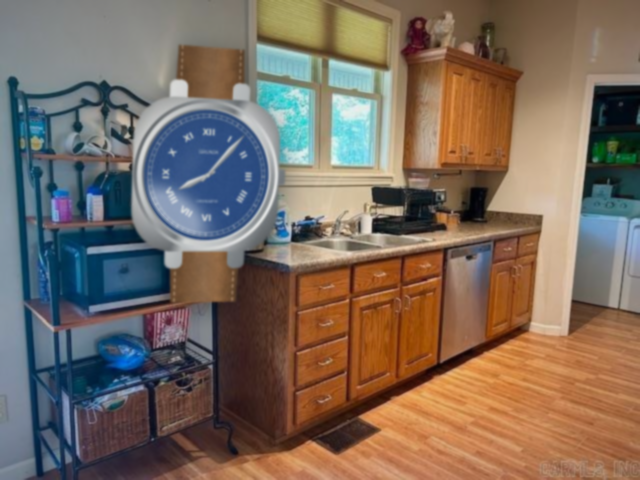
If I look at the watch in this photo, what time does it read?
8:07
